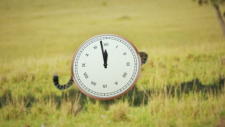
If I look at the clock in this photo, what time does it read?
11:58
